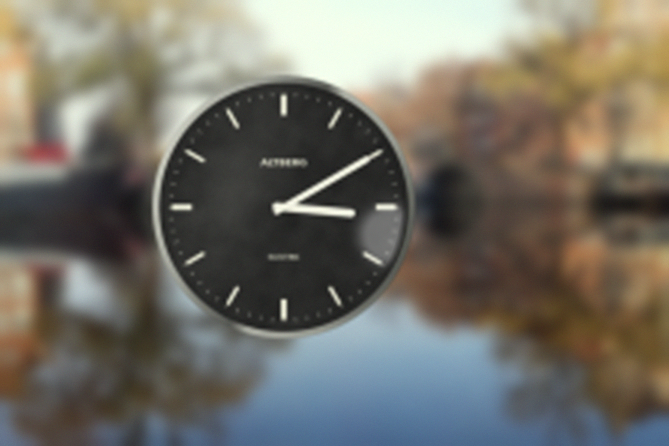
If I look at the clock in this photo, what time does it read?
3:10
